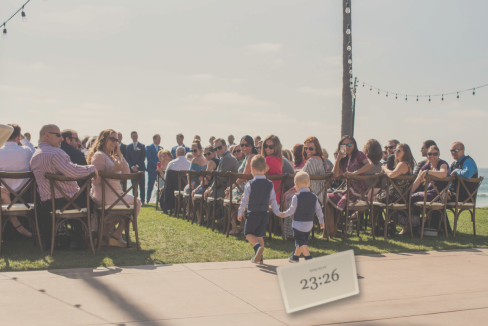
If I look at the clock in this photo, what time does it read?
23:26
